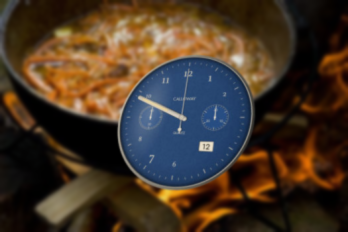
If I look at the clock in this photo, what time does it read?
9:49
